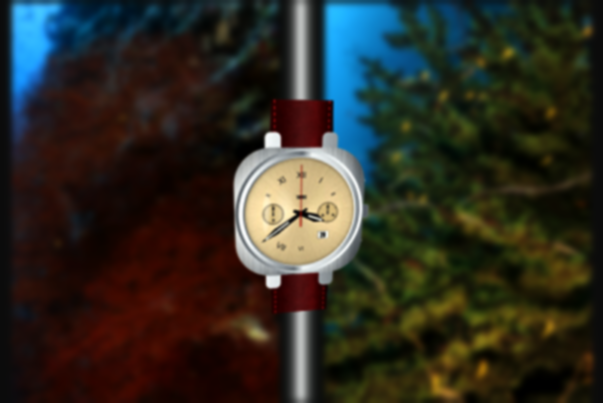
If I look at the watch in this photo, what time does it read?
3:39
